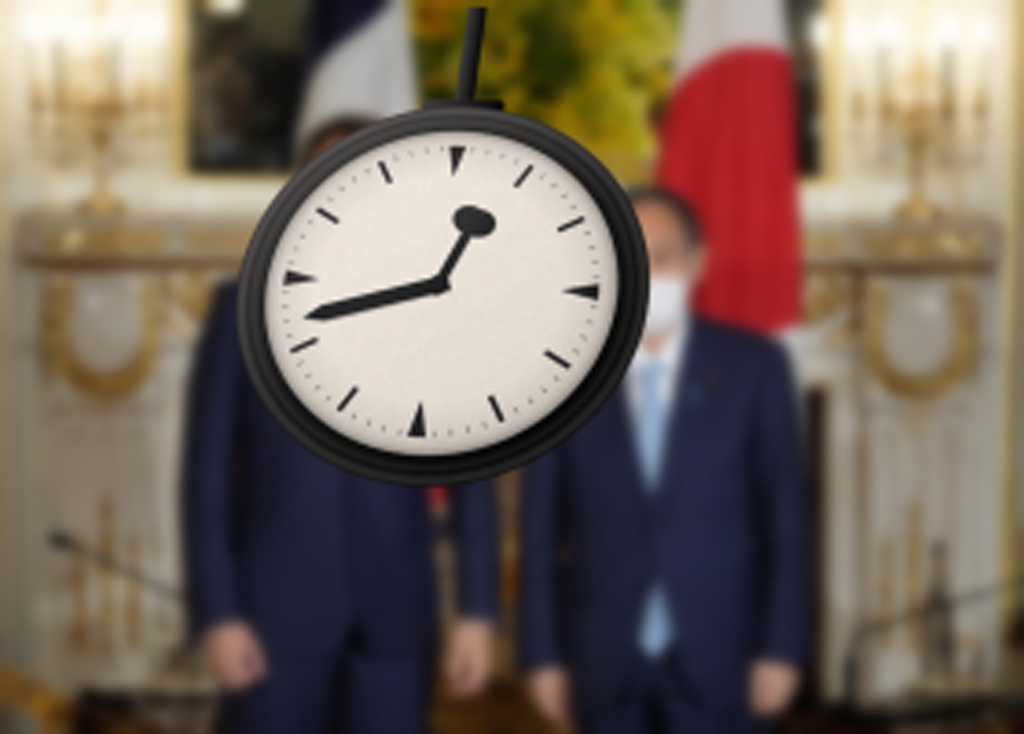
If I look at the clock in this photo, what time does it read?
12:42
